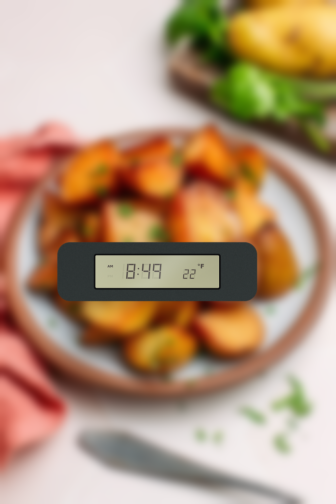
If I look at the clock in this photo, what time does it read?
8:49
